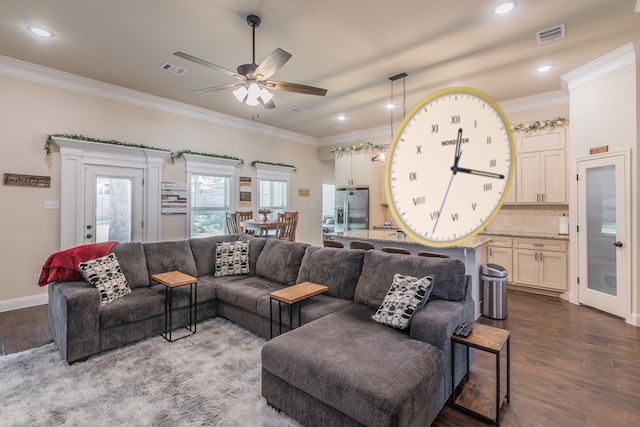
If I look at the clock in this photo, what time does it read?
12:17:34
